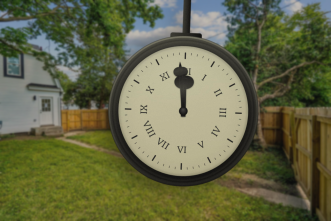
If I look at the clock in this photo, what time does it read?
11:59
